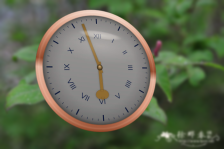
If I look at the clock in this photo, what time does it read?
5:57
